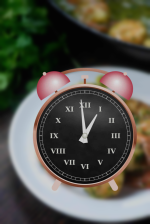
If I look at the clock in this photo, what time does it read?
12:59
